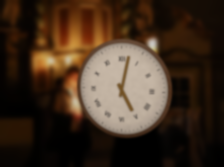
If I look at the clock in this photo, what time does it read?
5:02
